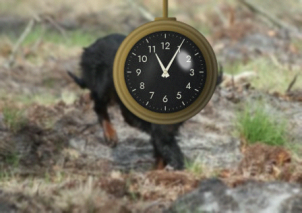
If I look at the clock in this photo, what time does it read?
11:05
